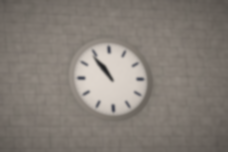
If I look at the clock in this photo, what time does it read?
10:54
